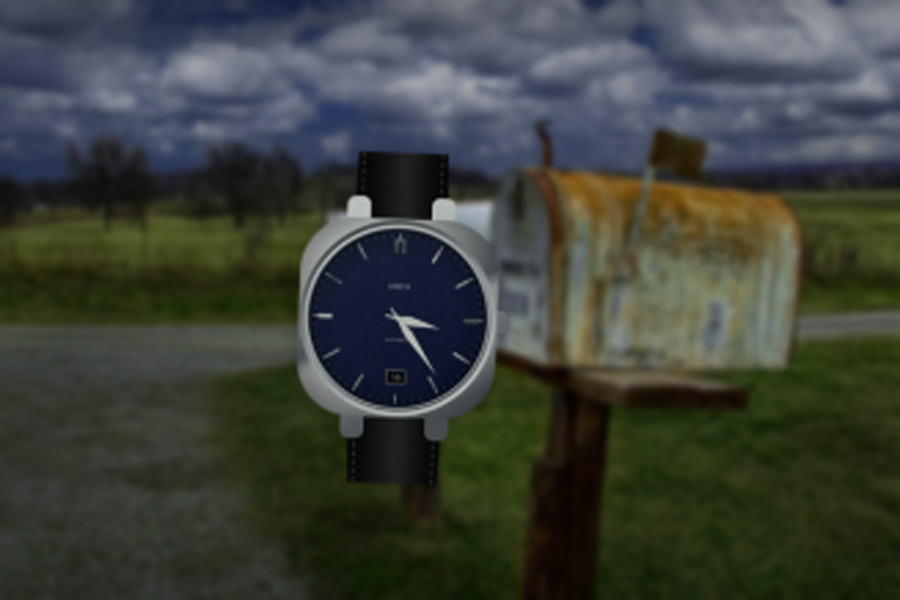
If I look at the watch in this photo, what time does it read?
3:24
